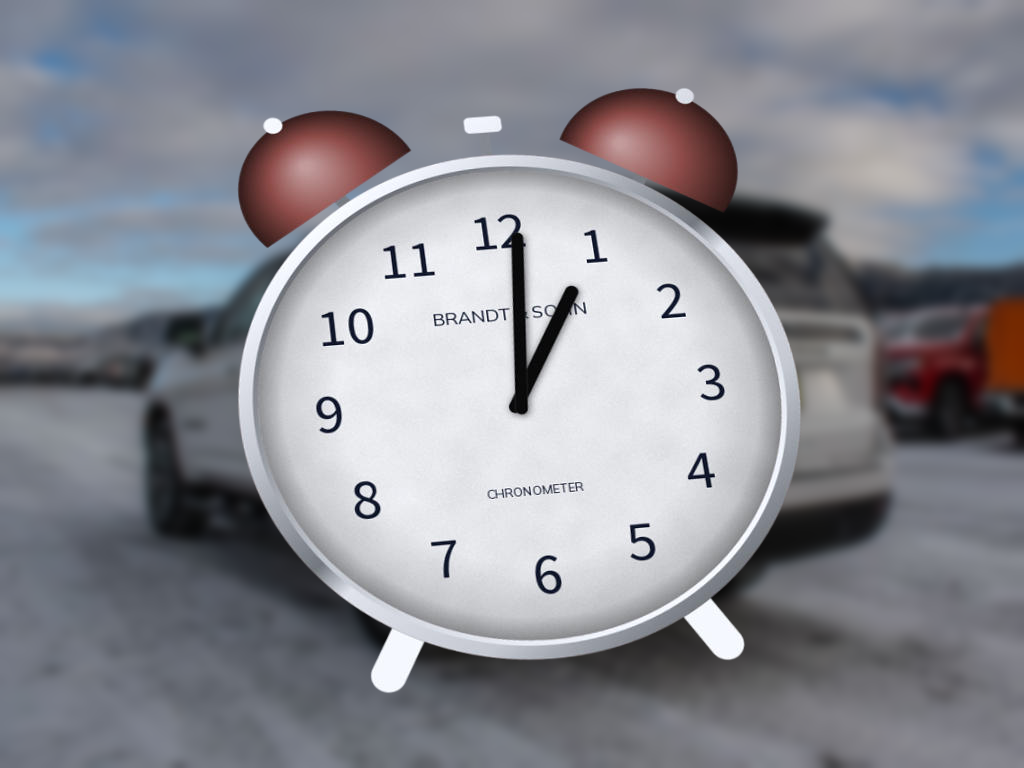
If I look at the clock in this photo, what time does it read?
1:01
